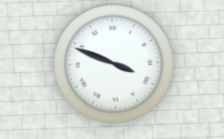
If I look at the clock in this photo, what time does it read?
3:49
